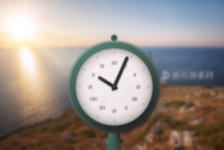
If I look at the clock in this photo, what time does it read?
10:04
